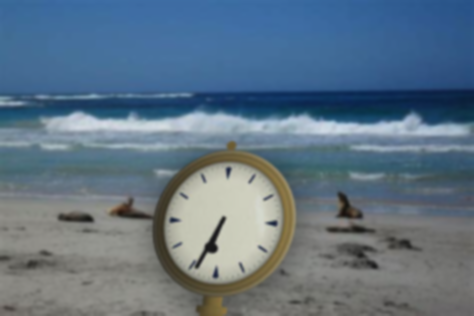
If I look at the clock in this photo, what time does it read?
6:34
